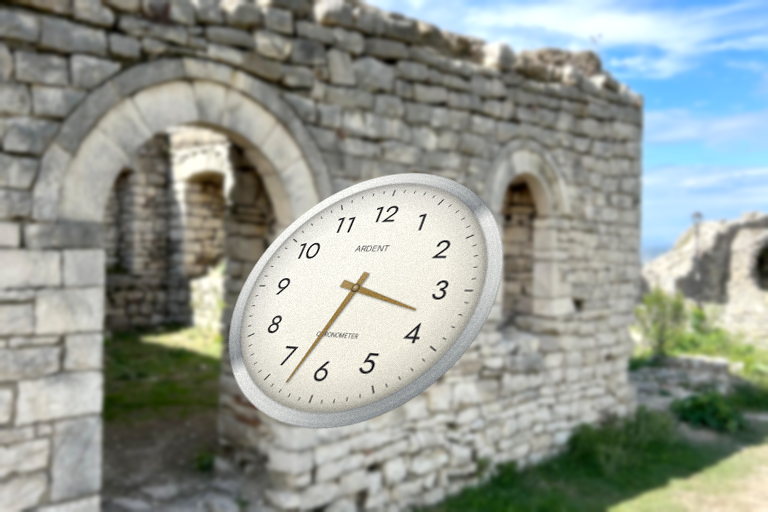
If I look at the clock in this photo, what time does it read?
3:33
